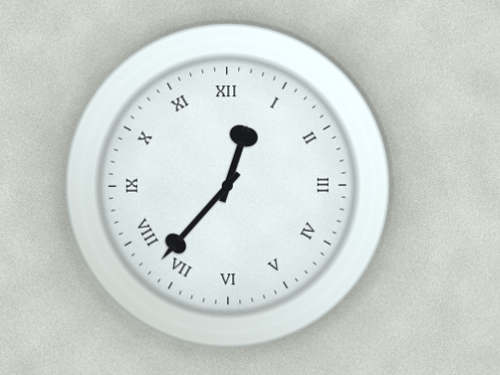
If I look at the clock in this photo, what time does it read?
12:37
